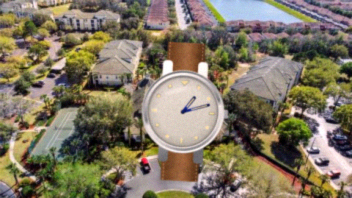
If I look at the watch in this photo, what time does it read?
1:12
